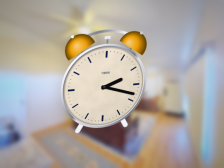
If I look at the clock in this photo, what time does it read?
2:18
